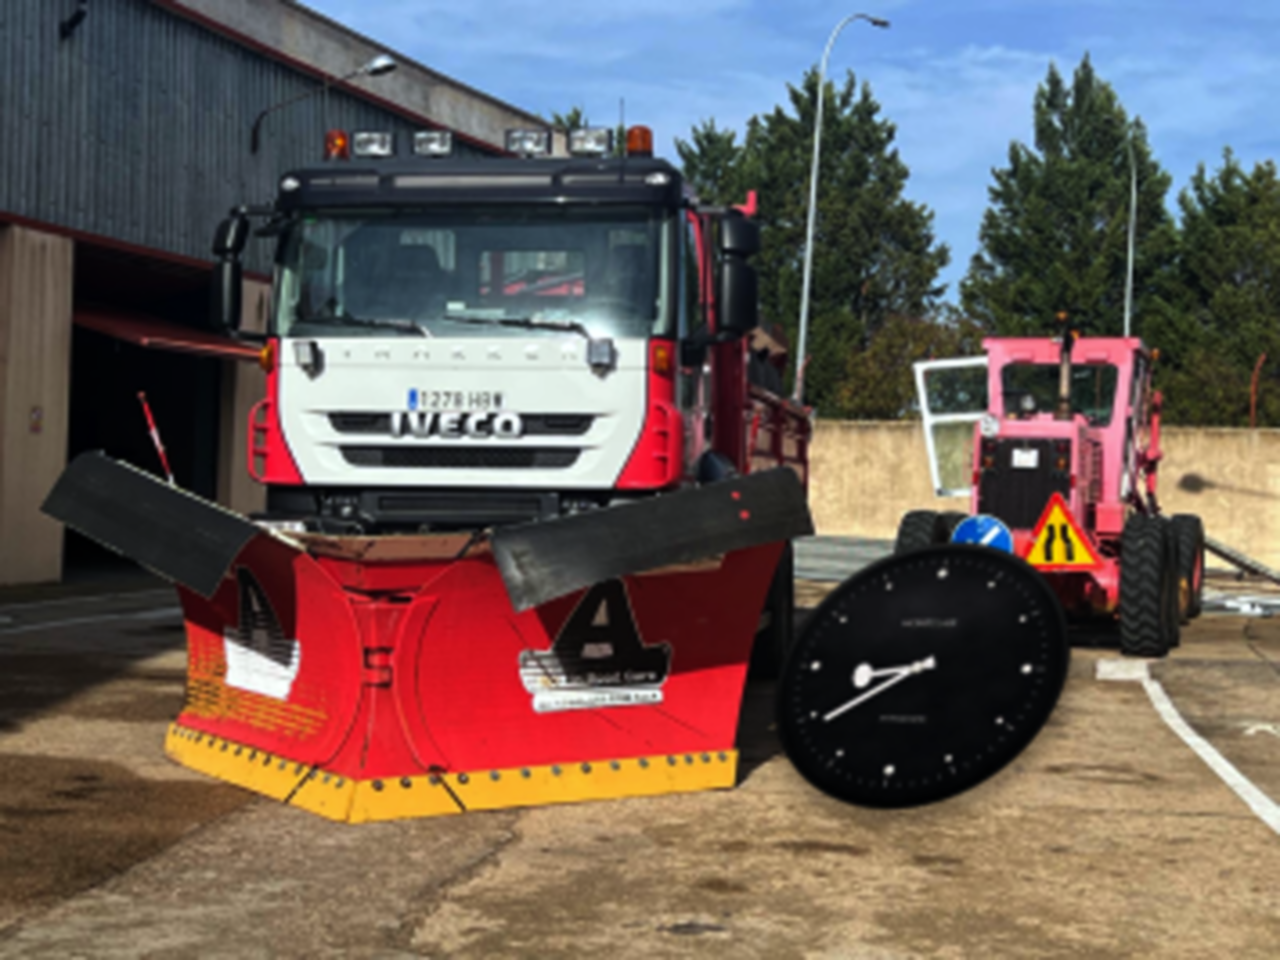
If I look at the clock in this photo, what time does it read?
8:39
